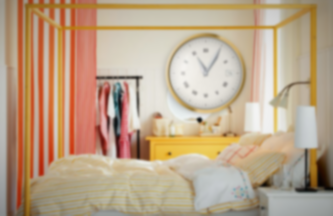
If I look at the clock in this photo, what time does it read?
11:05
